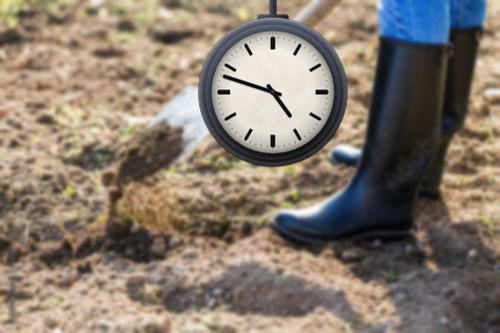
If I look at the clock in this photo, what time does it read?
4:48
